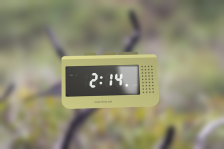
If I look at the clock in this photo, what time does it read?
2:14
